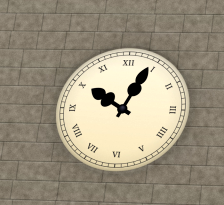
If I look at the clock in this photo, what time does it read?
10:04
